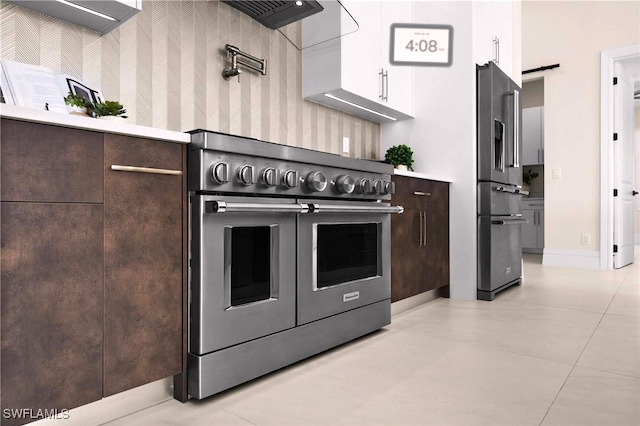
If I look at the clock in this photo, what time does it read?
4:08
